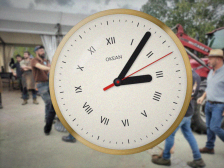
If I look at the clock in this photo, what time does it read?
3:07:12
